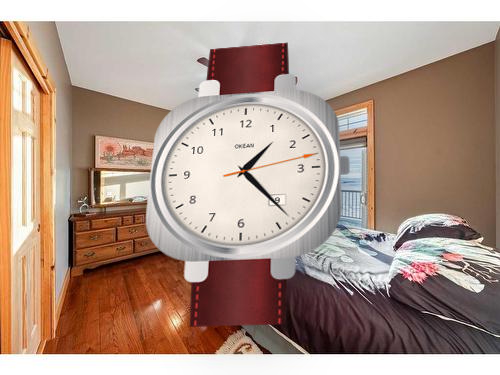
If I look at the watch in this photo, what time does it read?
1:23:13
